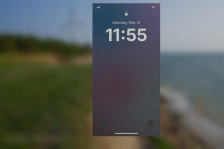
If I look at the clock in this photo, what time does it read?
11:55
